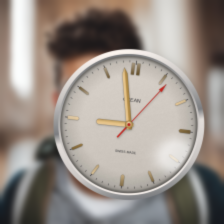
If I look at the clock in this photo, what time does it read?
8:58:06
